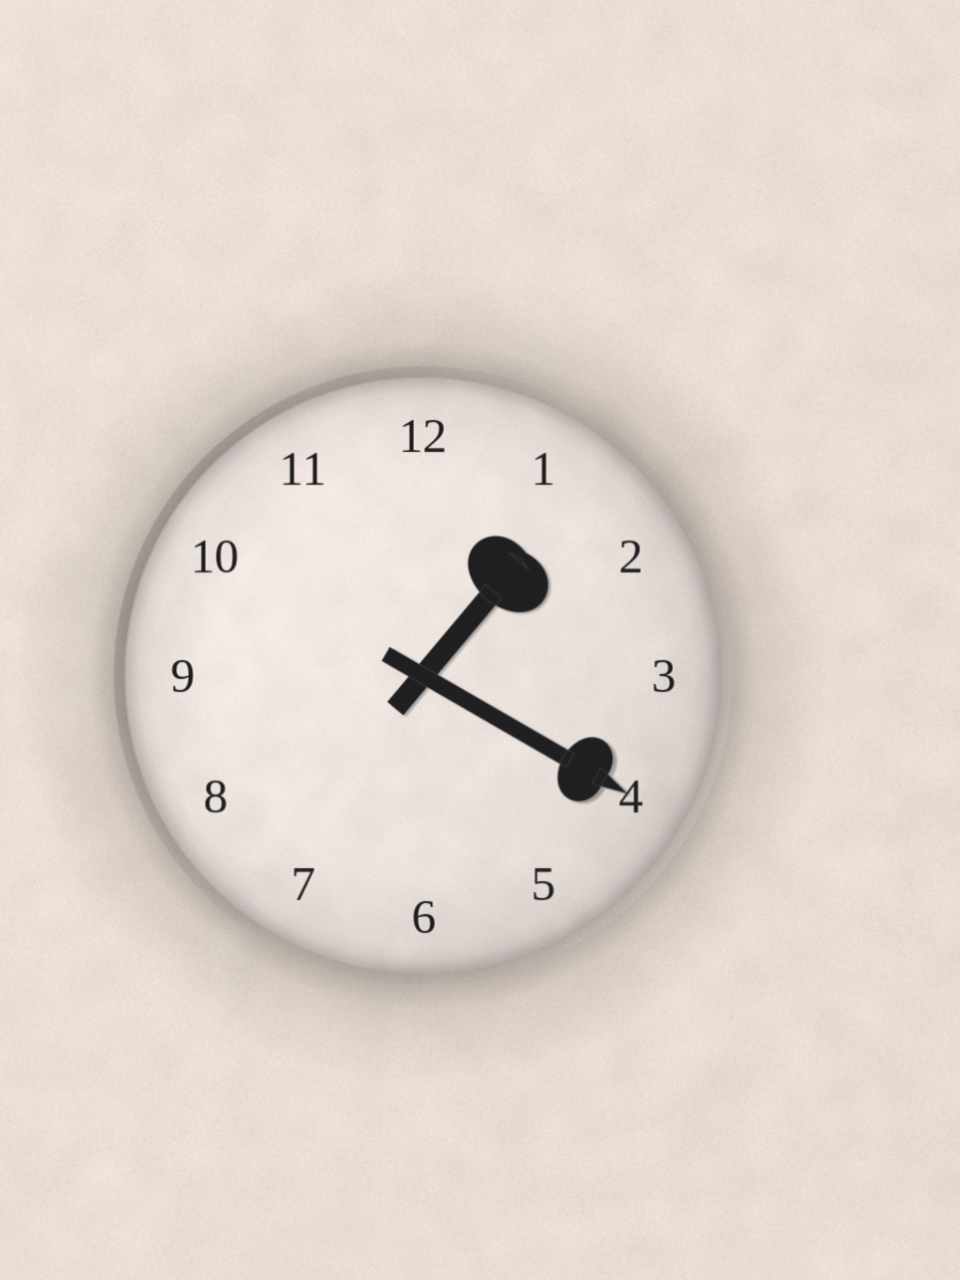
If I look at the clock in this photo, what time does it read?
1:20
